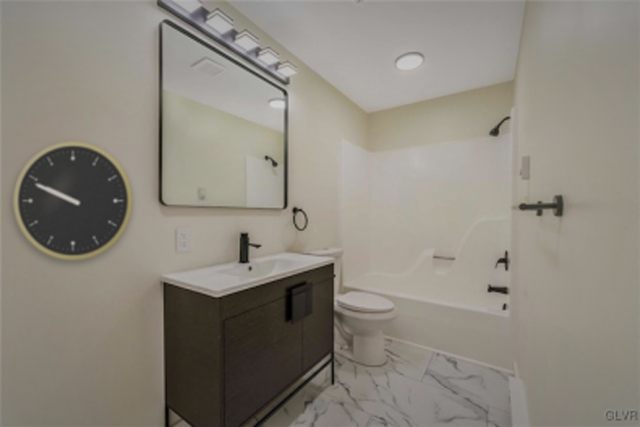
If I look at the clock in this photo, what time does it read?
9:49
